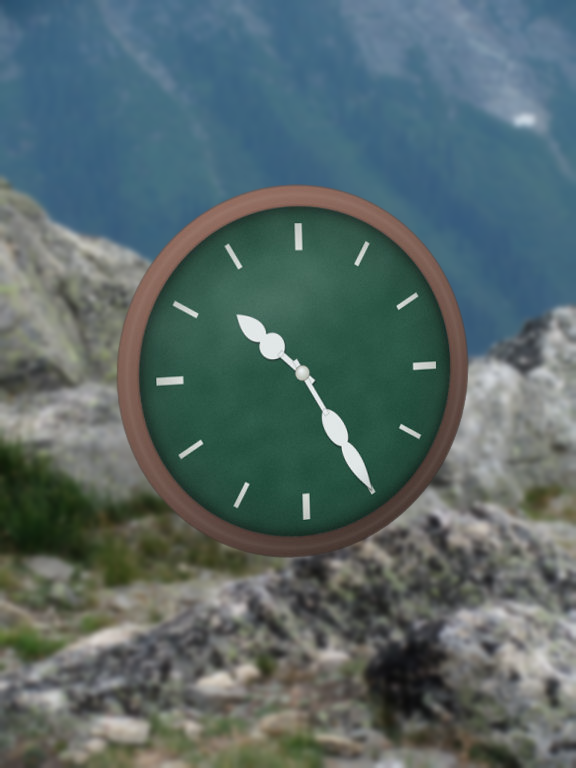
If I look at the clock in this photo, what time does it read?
10:25
